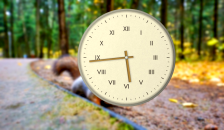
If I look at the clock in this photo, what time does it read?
5:44
